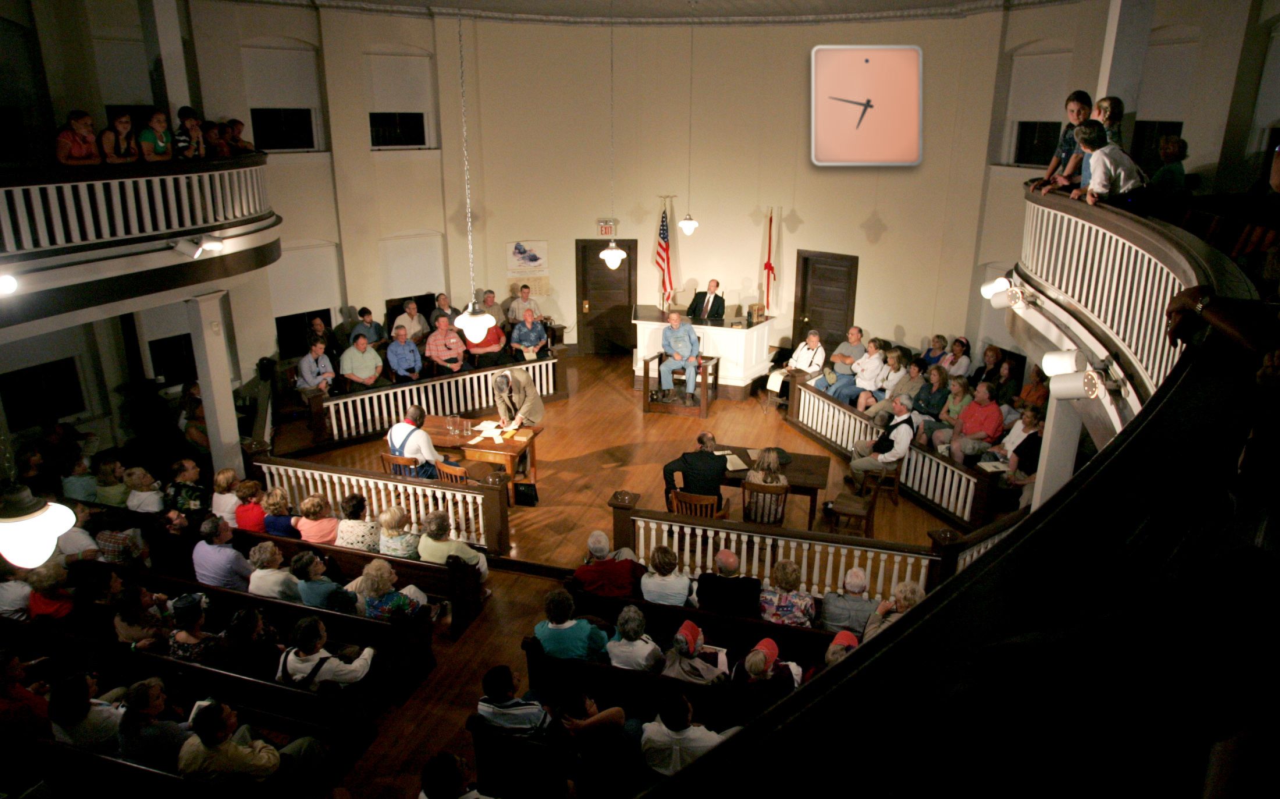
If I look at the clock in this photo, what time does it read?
6:47
